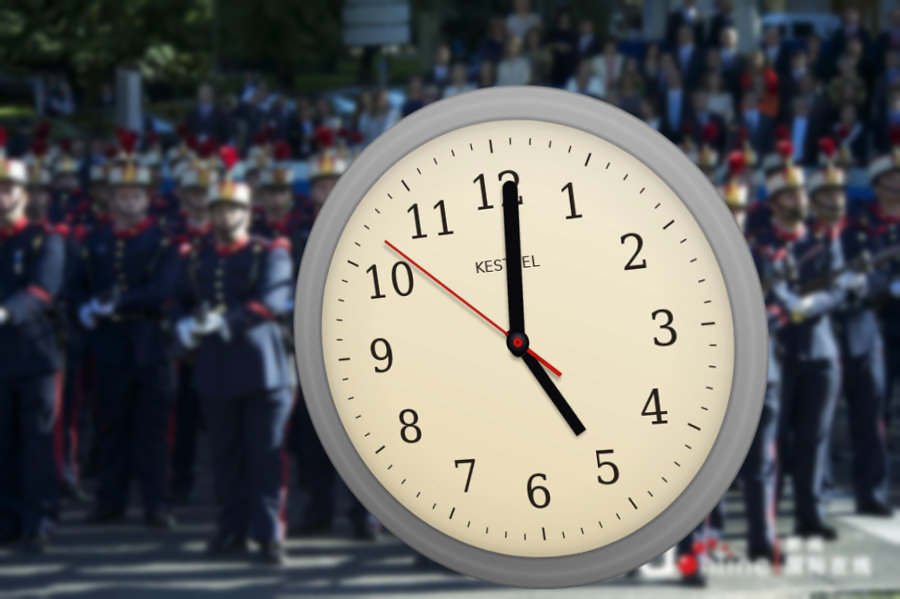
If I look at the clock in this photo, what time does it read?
5:00:52
